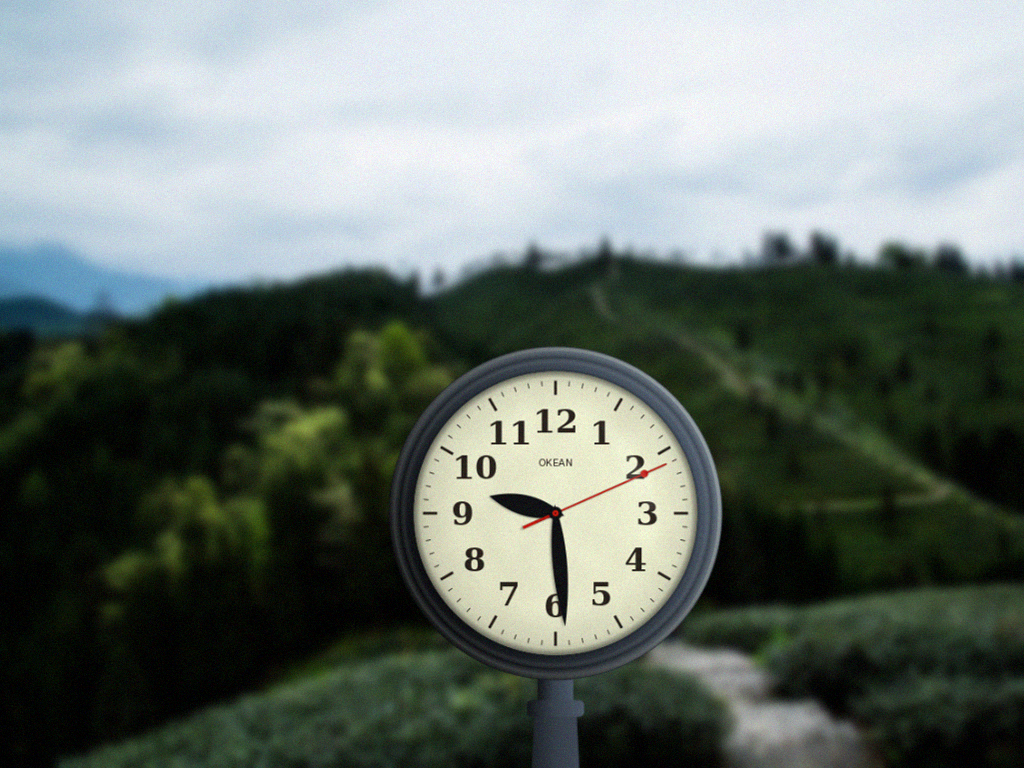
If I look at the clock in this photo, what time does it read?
9:29:11
